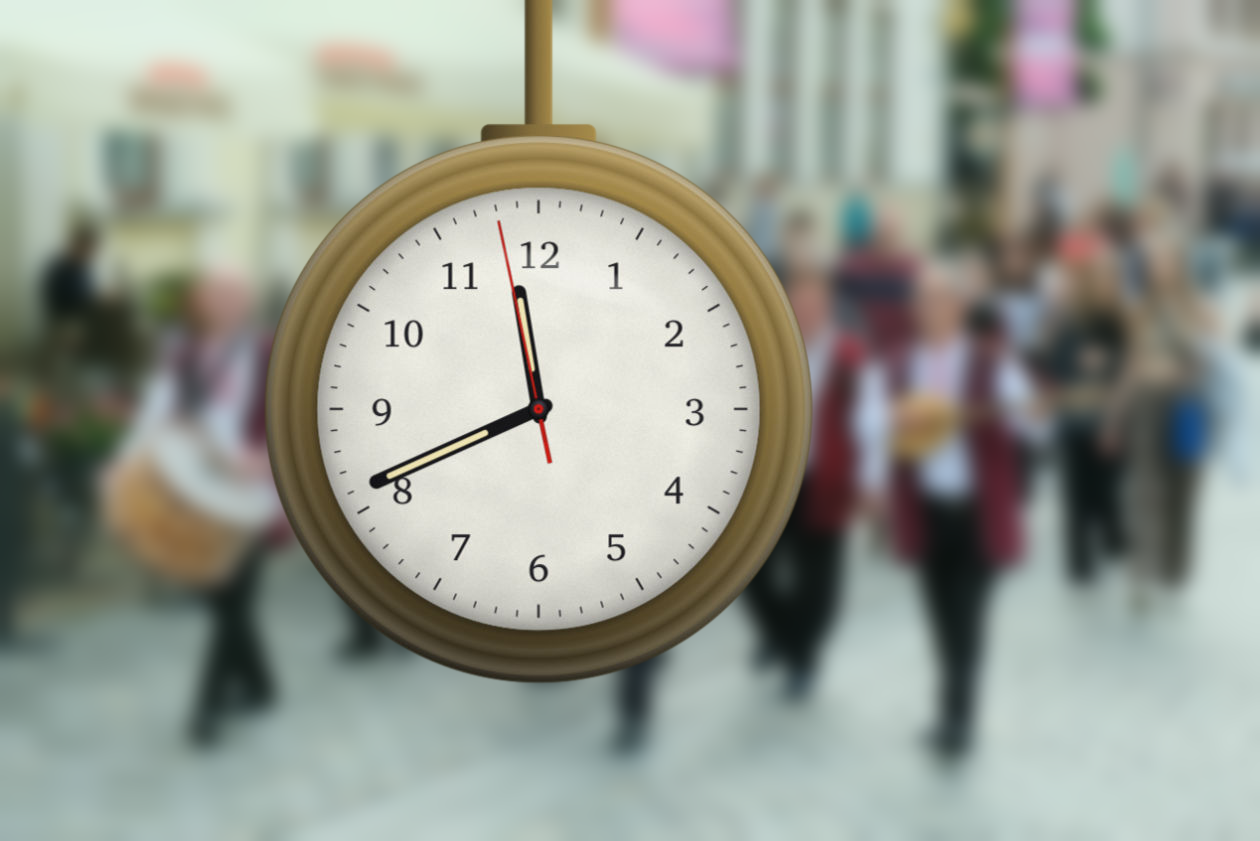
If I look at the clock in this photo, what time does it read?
11:40:58
